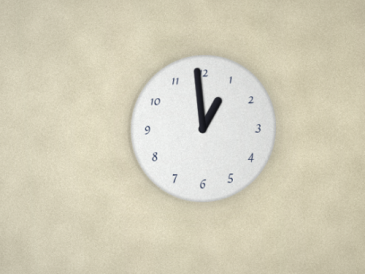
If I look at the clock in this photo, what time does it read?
12:59
